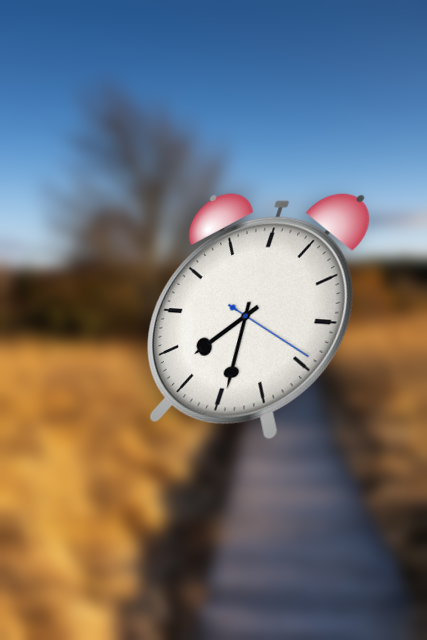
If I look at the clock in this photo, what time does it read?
7:29:19
